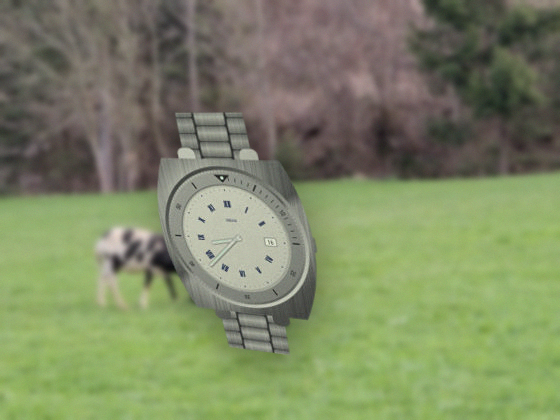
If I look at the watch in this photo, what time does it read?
8:38
